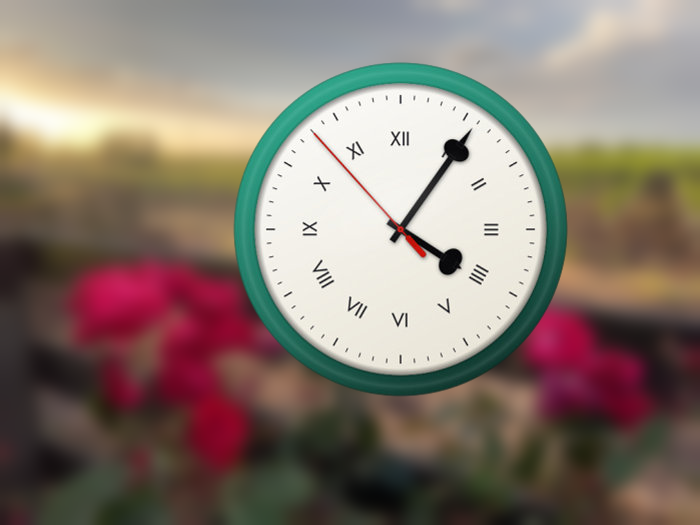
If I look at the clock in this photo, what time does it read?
4:05:53
